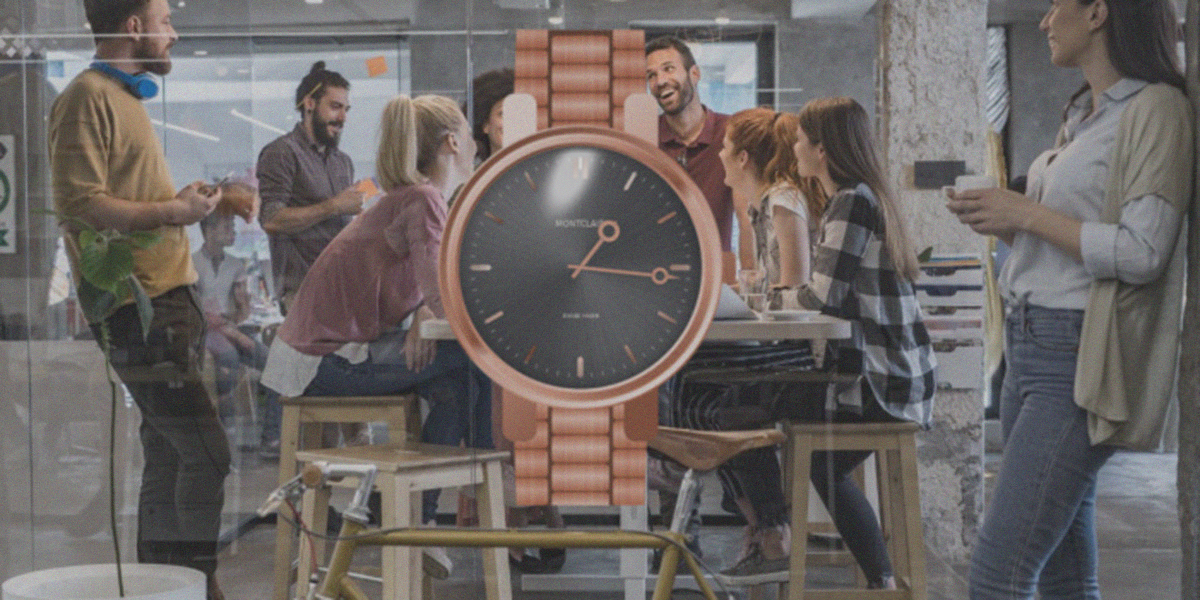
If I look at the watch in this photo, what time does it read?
1:16
